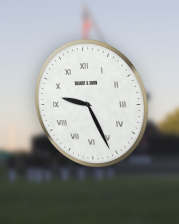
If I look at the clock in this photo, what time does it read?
9:26
